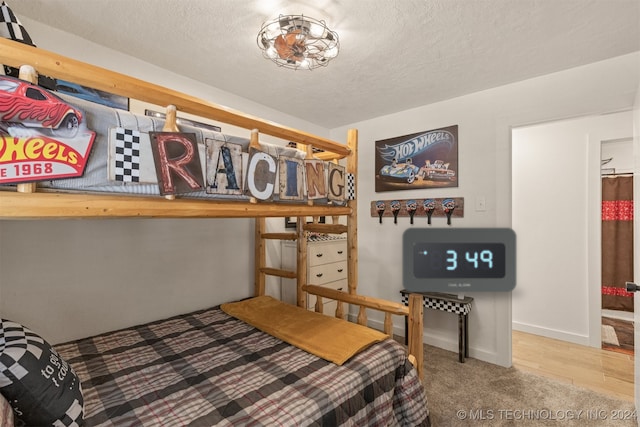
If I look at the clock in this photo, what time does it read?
3:49
